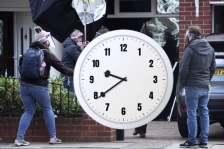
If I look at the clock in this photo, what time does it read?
9:39
